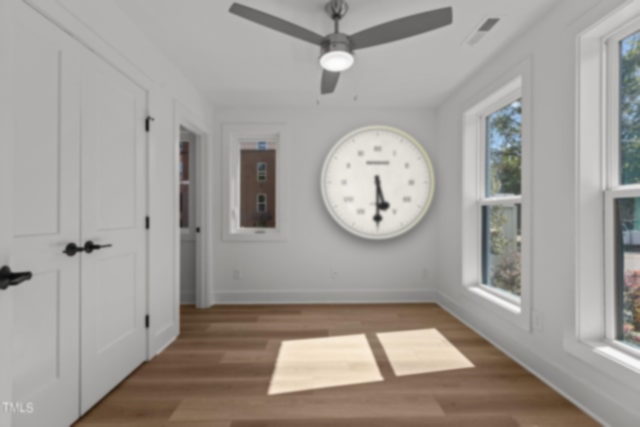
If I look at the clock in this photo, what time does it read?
5:30
